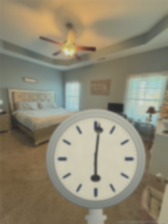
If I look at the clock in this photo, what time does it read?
6:01
